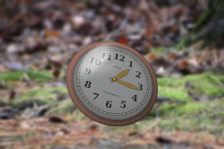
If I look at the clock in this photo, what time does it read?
1:16
